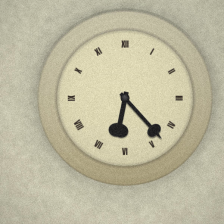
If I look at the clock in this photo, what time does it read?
6:23
